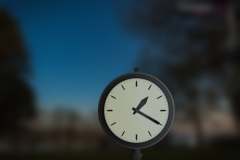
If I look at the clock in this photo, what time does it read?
1:20
